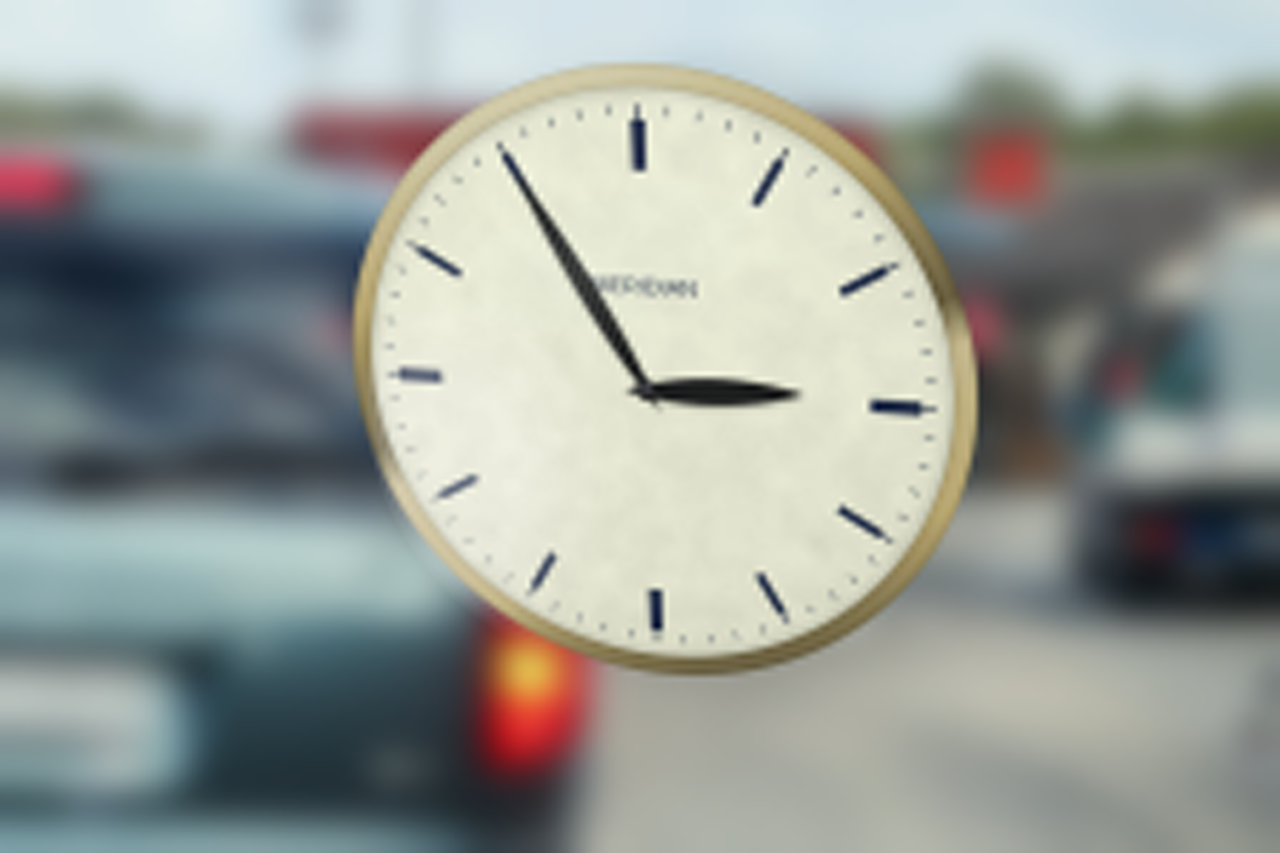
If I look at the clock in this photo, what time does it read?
2:55
